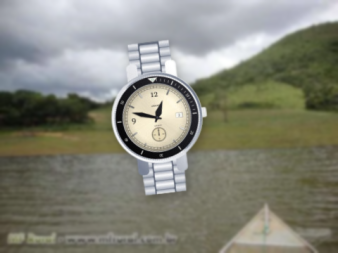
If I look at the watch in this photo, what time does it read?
12:48
